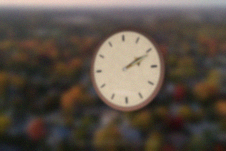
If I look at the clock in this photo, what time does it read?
2:11
